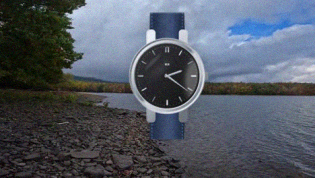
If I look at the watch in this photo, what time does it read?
2:21
